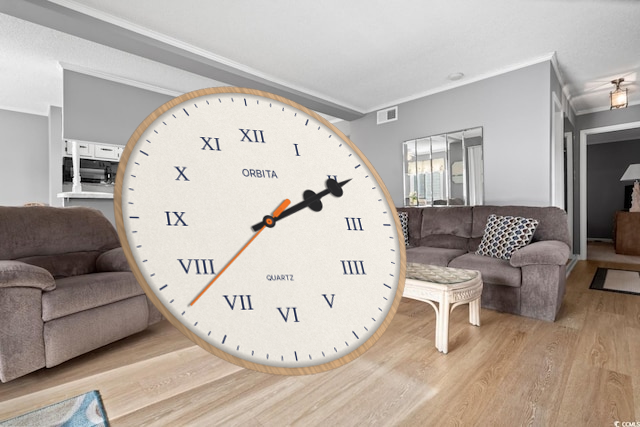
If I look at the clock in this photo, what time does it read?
2:10:38
